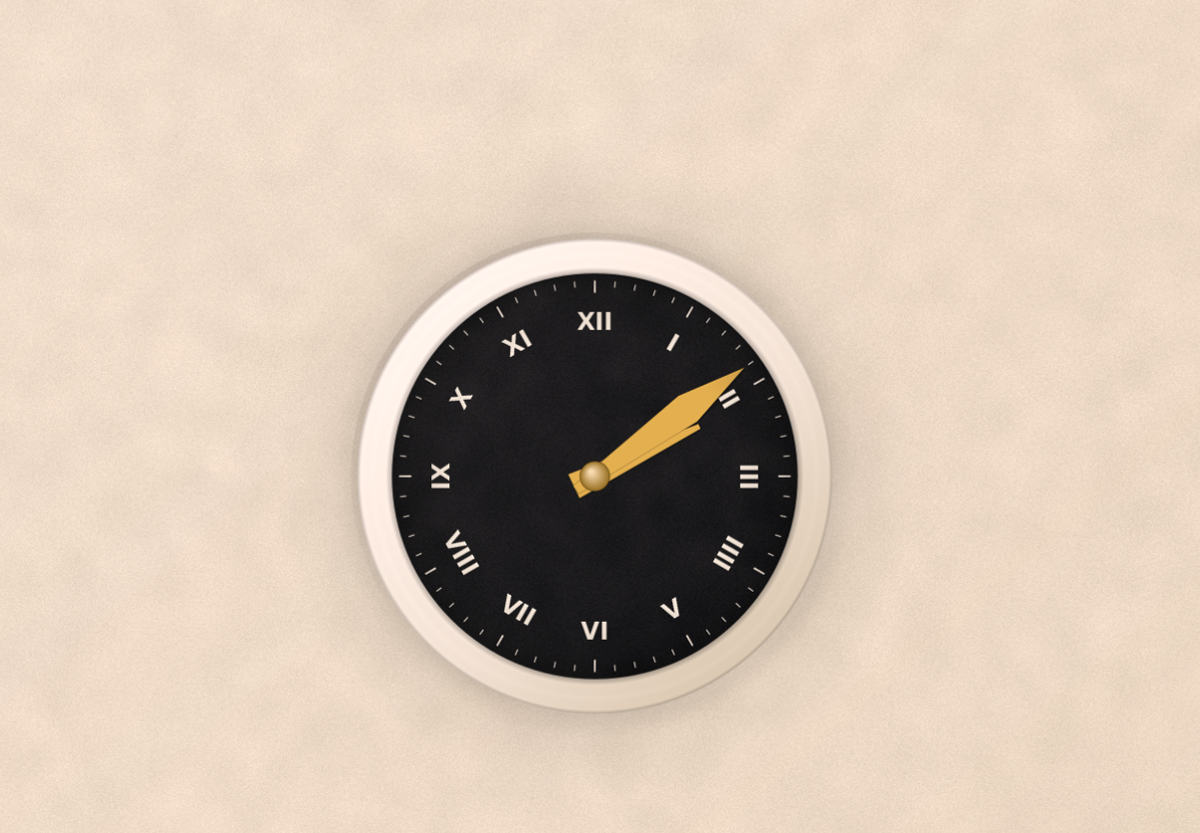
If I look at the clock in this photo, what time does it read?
2:09
